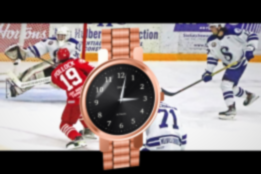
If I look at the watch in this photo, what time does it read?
3:02
